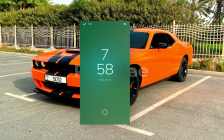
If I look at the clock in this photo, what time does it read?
7:58
